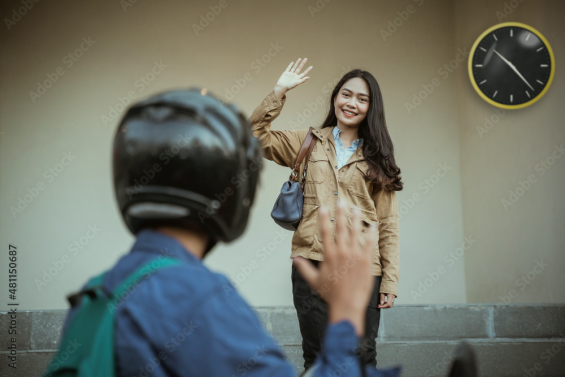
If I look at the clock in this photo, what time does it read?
10:23
